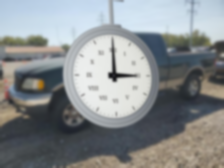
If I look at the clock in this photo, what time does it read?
3:00
